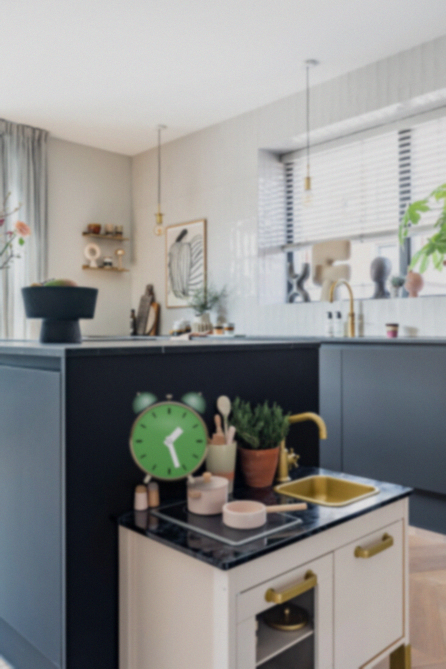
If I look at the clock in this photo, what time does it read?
1:27
